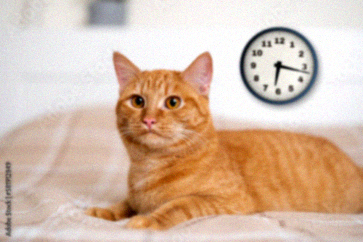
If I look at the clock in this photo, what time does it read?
6:17
